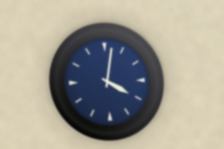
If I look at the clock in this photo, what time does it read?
4:02
